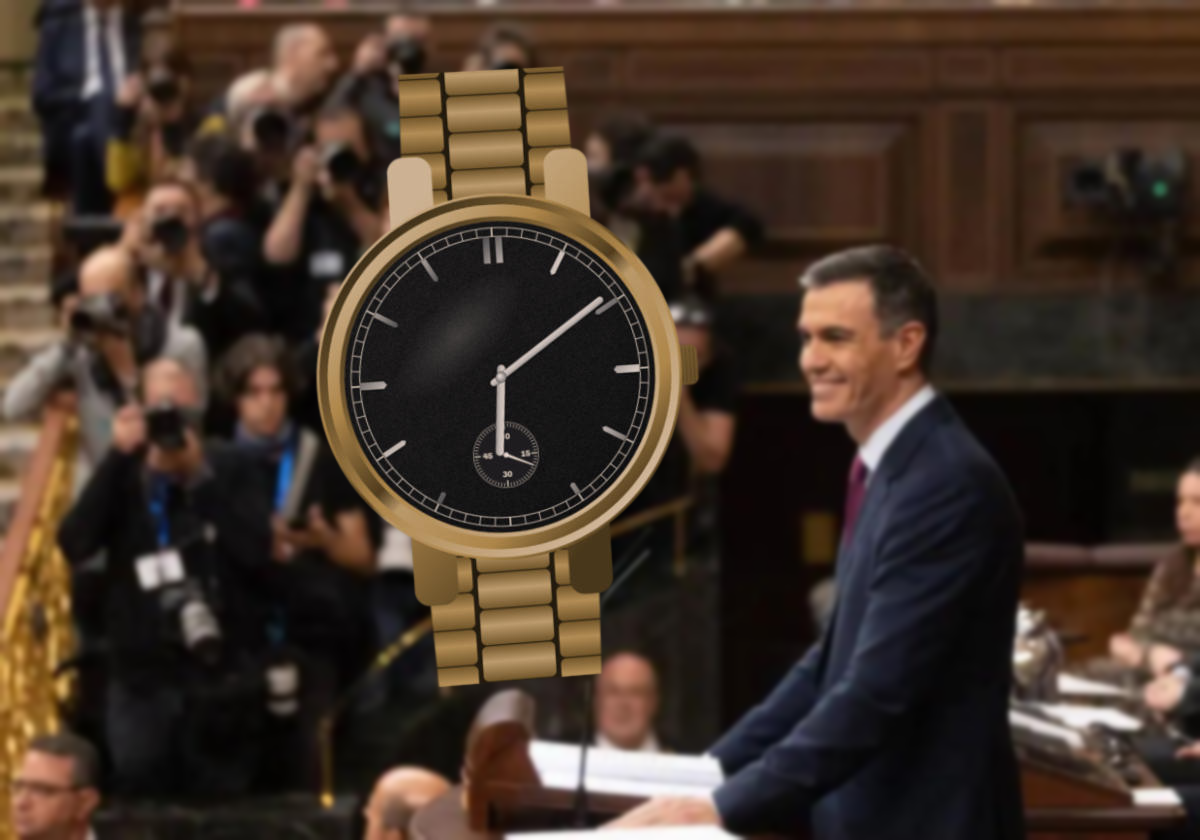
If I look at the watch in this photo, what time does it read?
6:09:19
